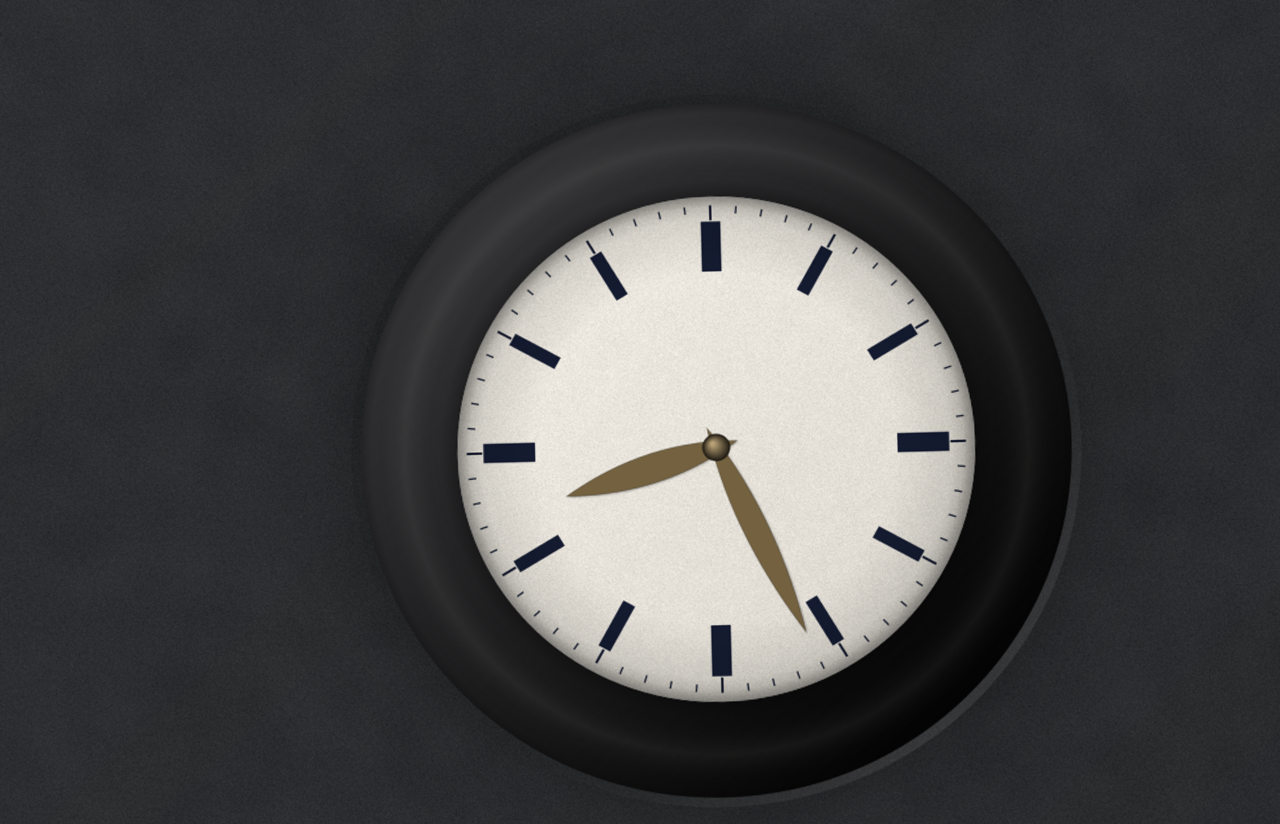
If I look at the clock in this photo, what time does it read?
8:26
